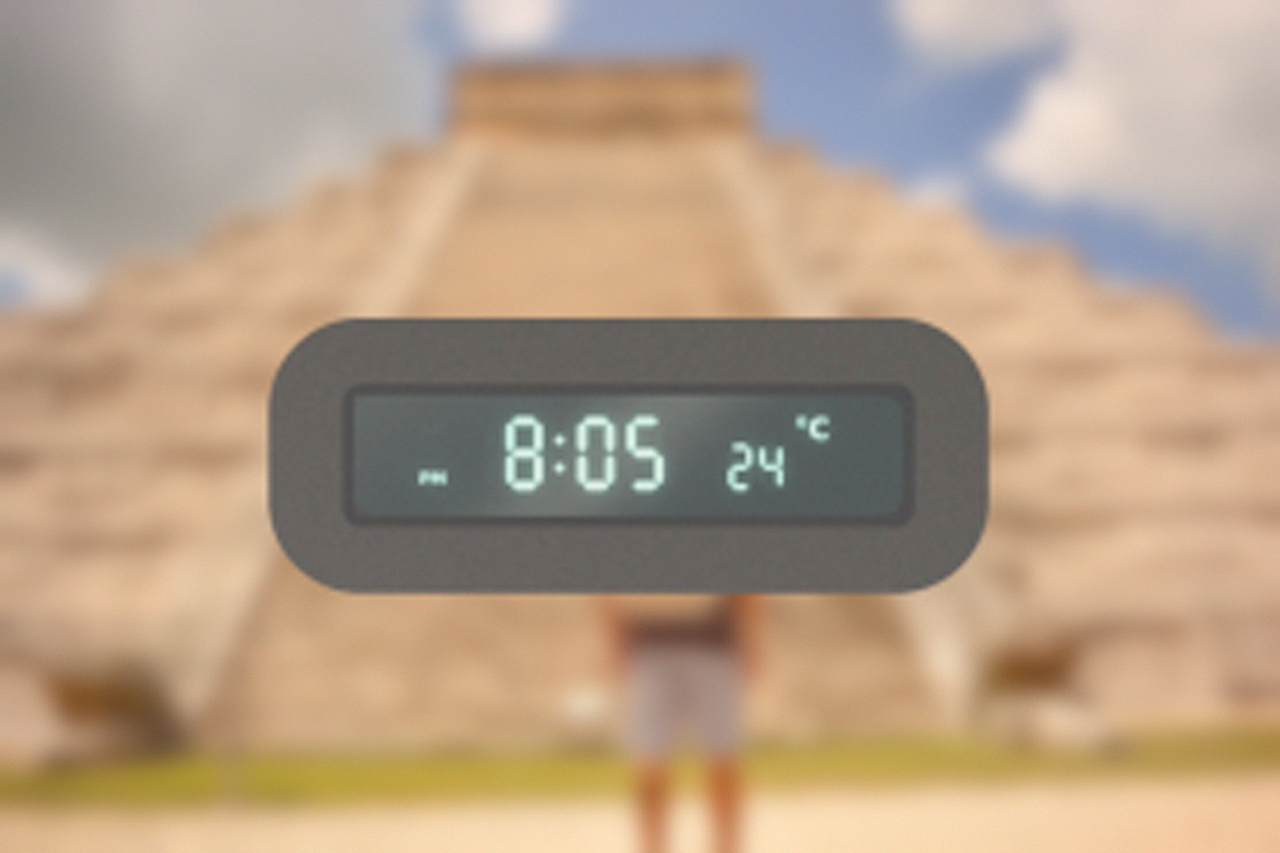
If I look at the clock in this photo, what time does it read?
8:05
